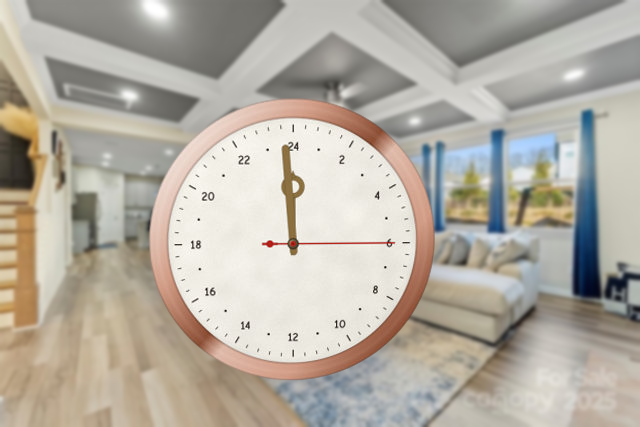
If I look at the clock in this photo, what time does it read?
23:59:15
